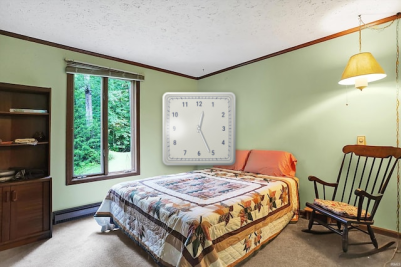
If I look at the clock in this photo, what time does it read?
12:26
